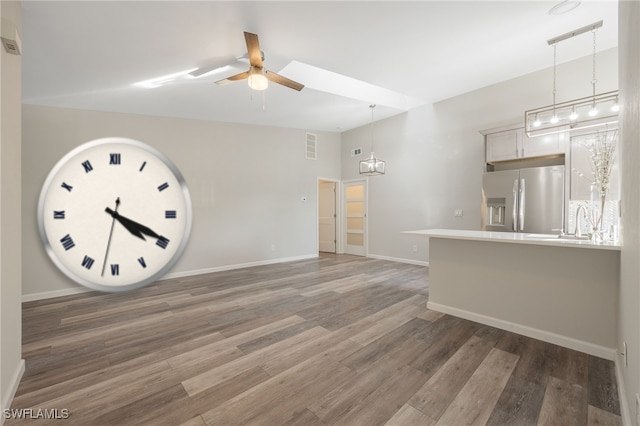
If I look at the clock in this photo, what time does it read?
4:19:32
